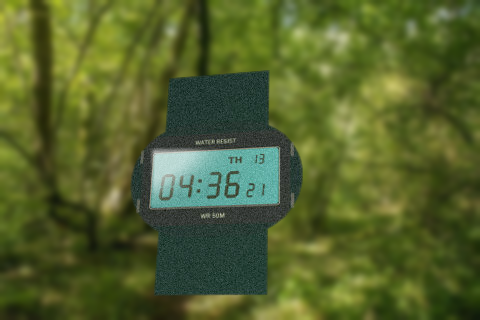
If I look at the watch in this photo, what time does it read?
4:36:21
